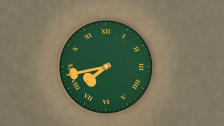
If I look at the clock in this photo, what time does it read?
7:43
